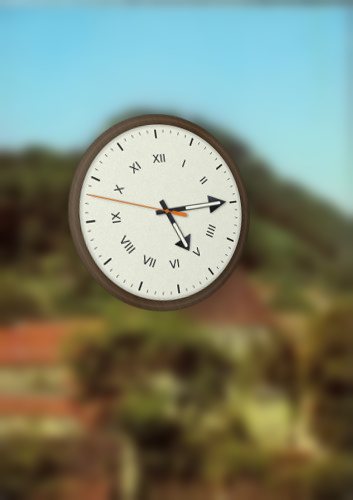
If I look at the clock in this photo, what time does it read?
5:14:48
